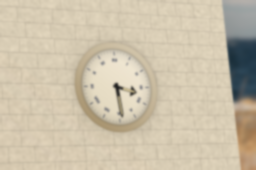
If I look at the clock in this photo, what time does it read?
3:29
